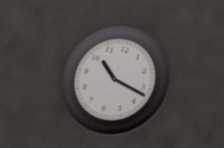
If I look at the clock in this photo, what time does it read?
10:17
